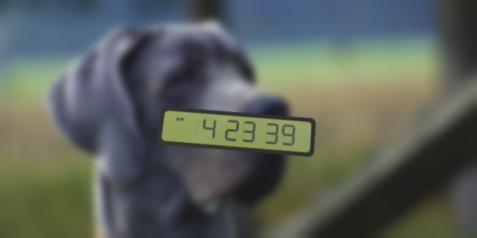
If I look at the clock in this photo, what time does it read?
4:23:39
